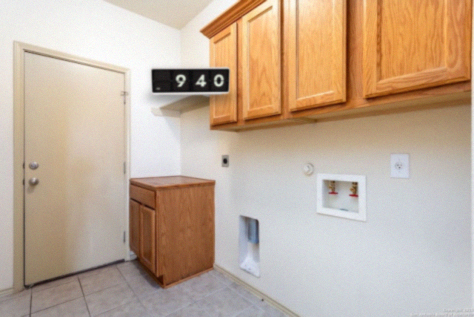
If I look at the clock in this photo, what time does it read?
9:40
